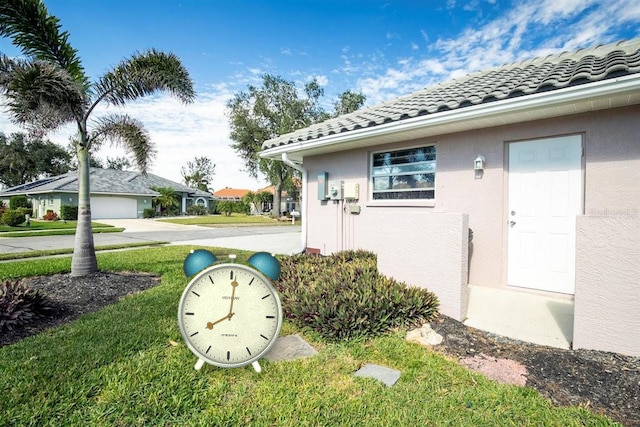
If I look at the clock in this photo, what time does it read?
8:01
